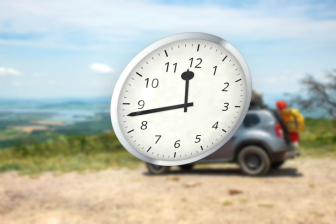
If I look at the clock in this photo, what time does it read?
11:43
